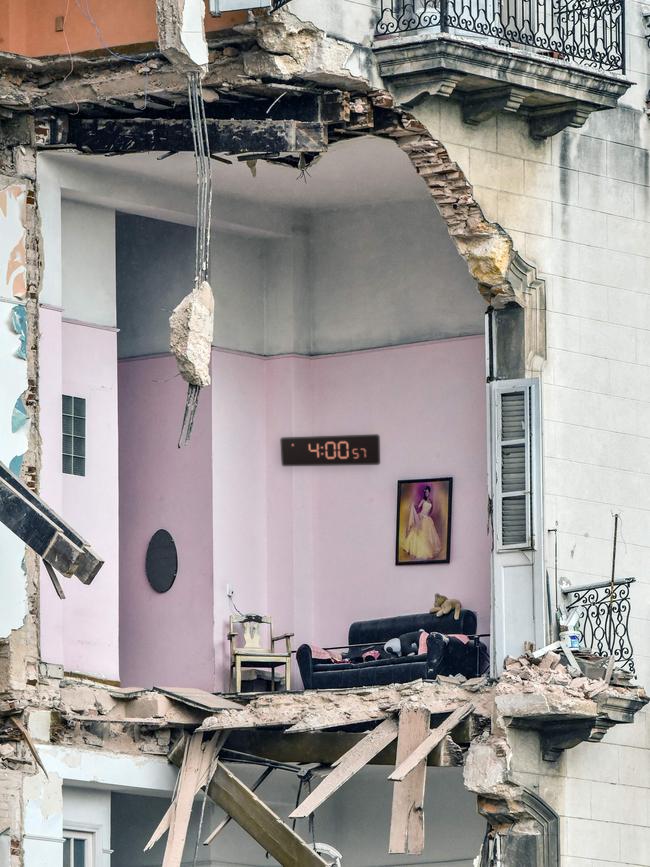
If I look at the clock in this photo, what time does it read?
4:00:57
